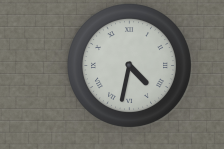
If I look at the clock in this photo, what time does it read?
4:32
